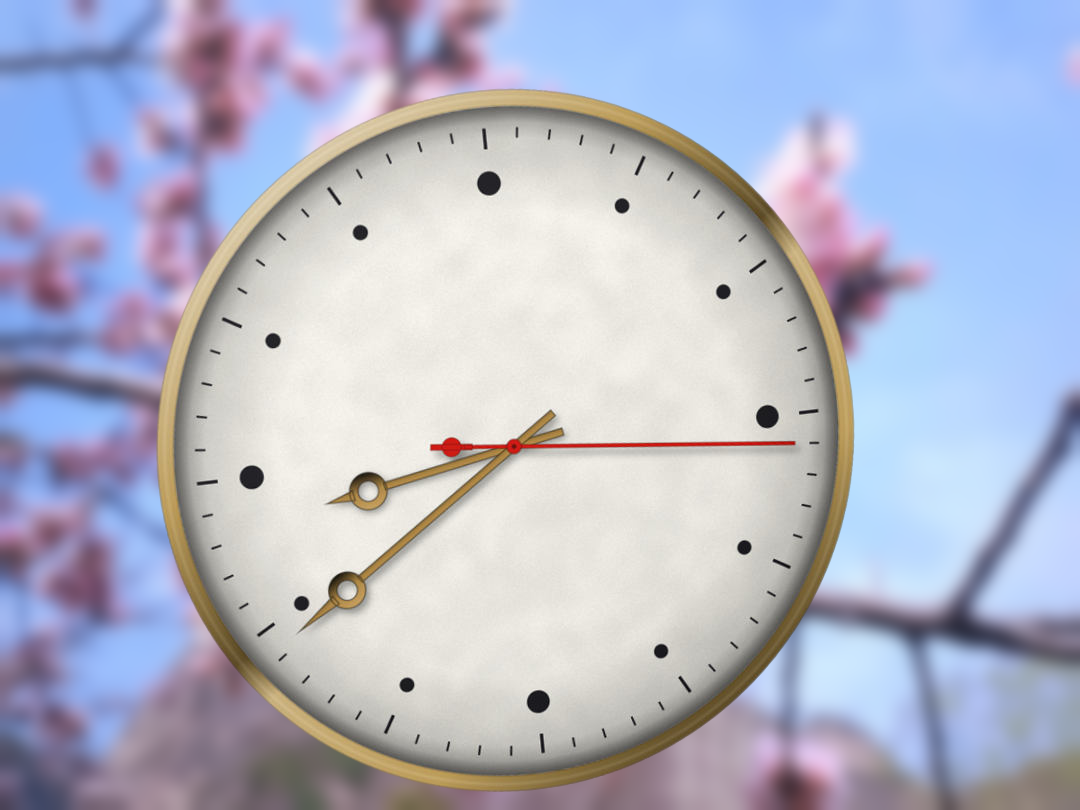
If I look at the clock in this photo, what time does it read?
8:39:16
